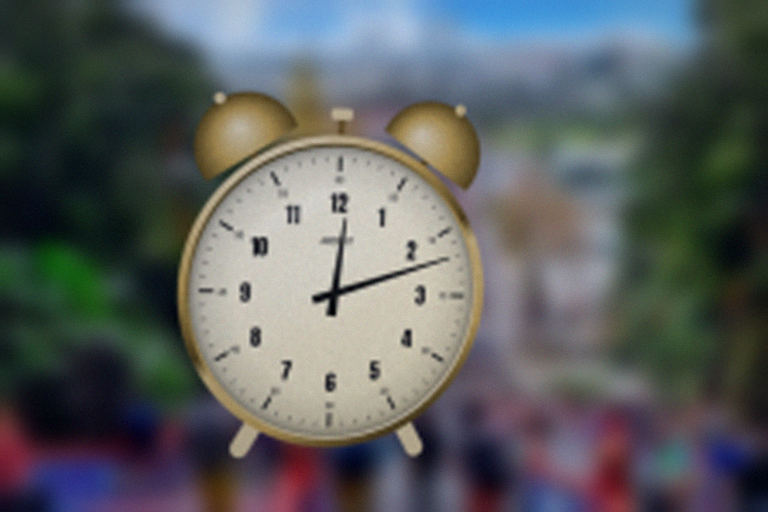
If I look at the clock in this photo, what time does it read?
12:12
